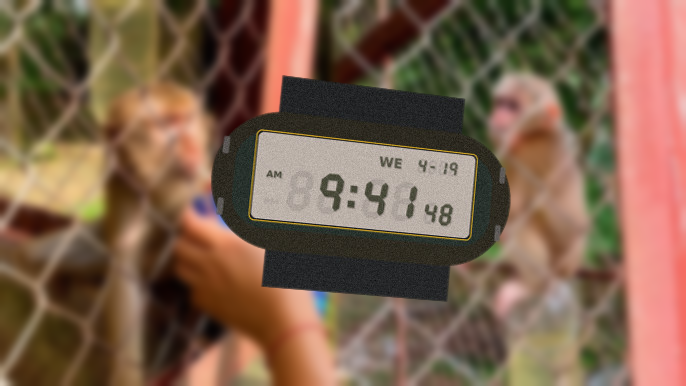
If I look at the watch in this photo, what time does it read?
9:41:48
